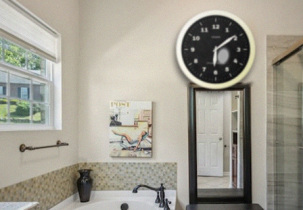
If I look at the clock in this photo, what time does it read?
6:09
